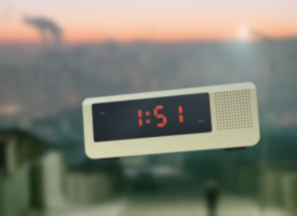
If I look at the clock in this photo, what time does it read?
1:51
